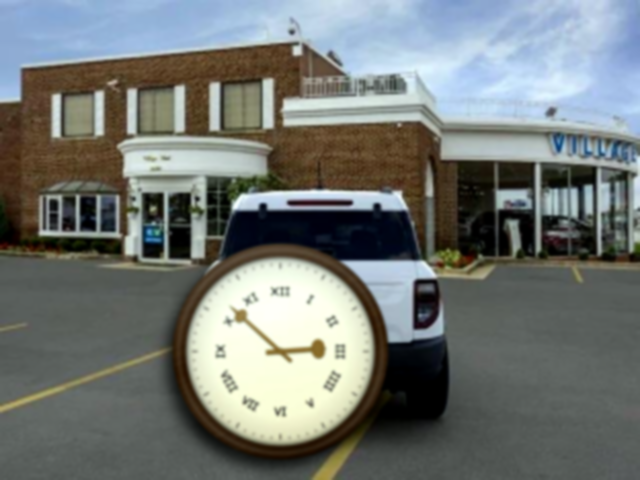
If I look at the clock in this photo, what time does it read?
2:52
